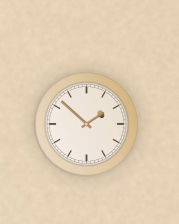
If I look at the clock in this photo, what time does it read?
1:52
